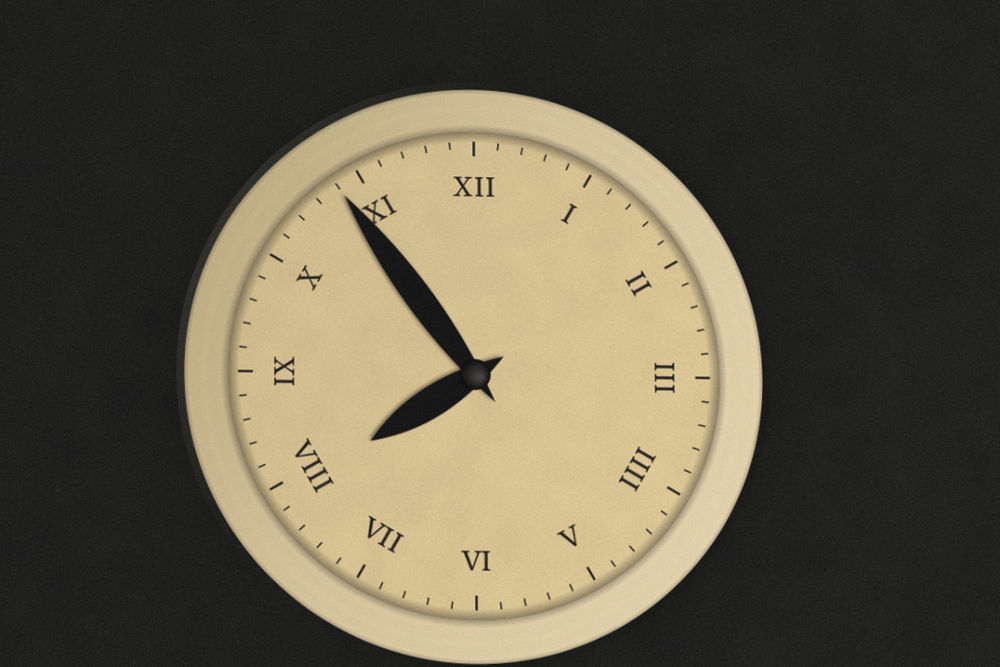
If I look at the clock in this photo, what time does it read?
7:54
